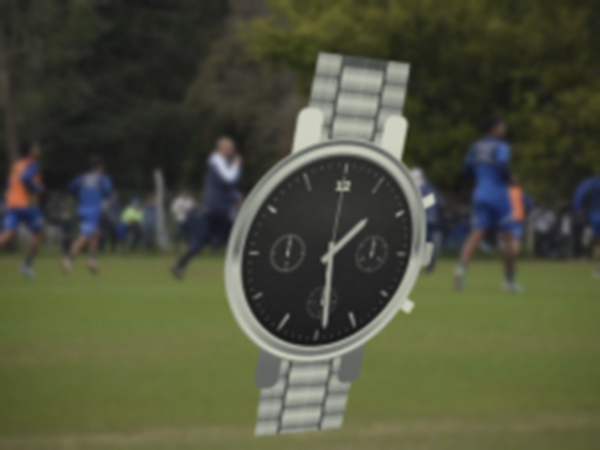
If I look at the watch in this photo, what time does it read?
1:29
